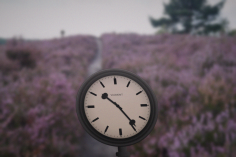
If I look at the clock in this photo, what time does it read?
10:24
